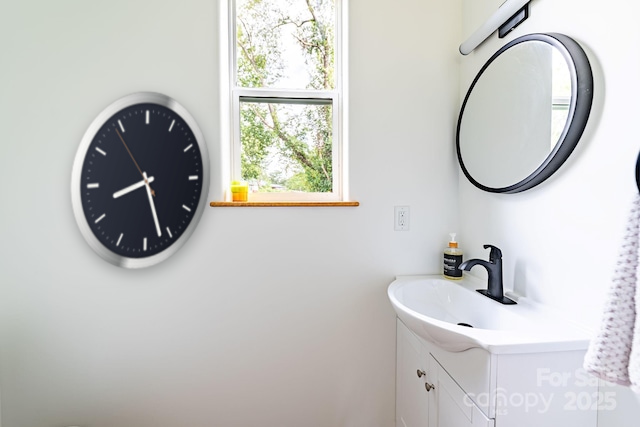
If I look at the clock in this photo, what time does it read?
8:26:54
